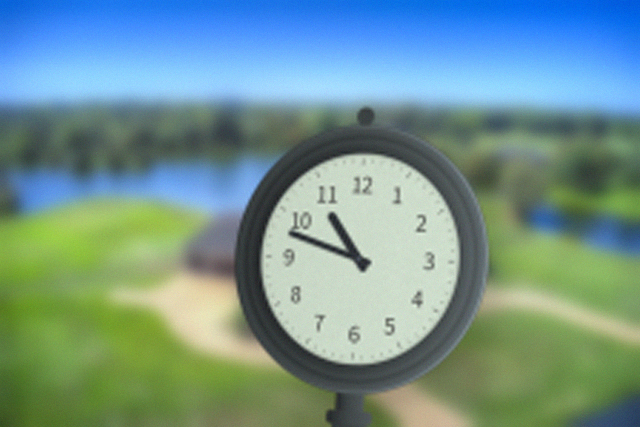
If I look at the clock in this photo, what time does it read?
10:48
